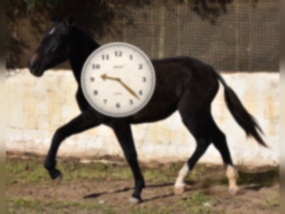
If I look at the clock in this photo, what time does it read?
9:22
